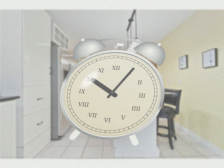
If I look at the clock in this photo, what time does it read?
10:05
